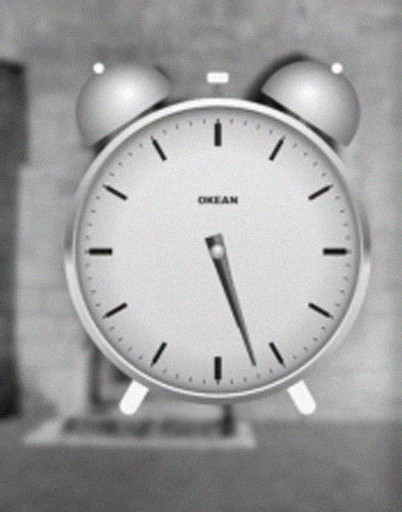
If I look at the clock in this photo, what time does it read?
5:27
